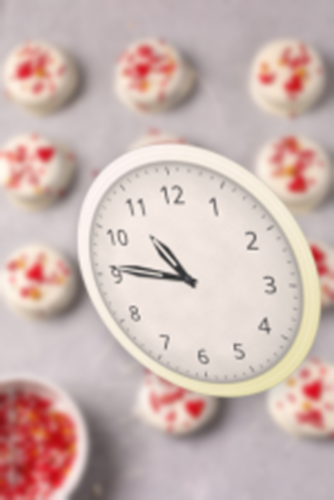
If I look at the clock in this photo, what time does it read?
10:46
